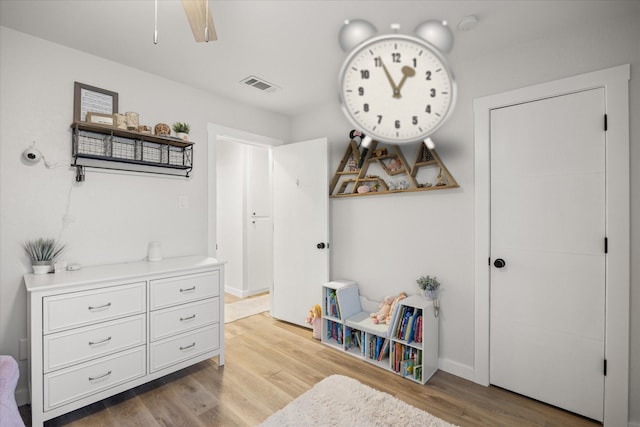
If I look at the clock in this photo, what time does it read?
12:56
